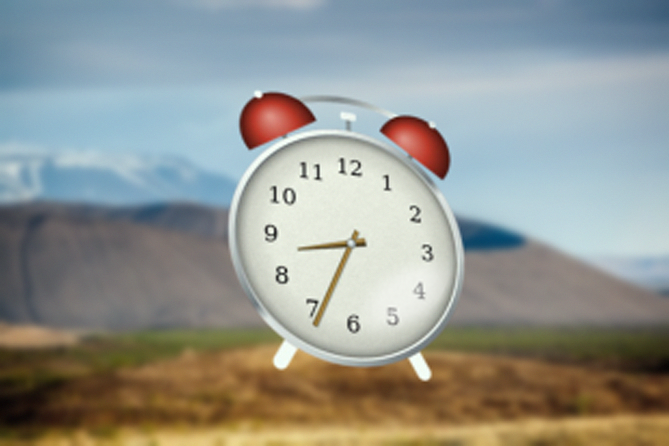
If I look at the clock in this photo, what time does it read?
8:34
